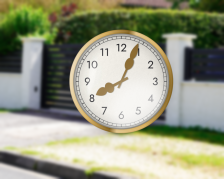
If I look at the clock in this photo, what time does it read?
8:04
